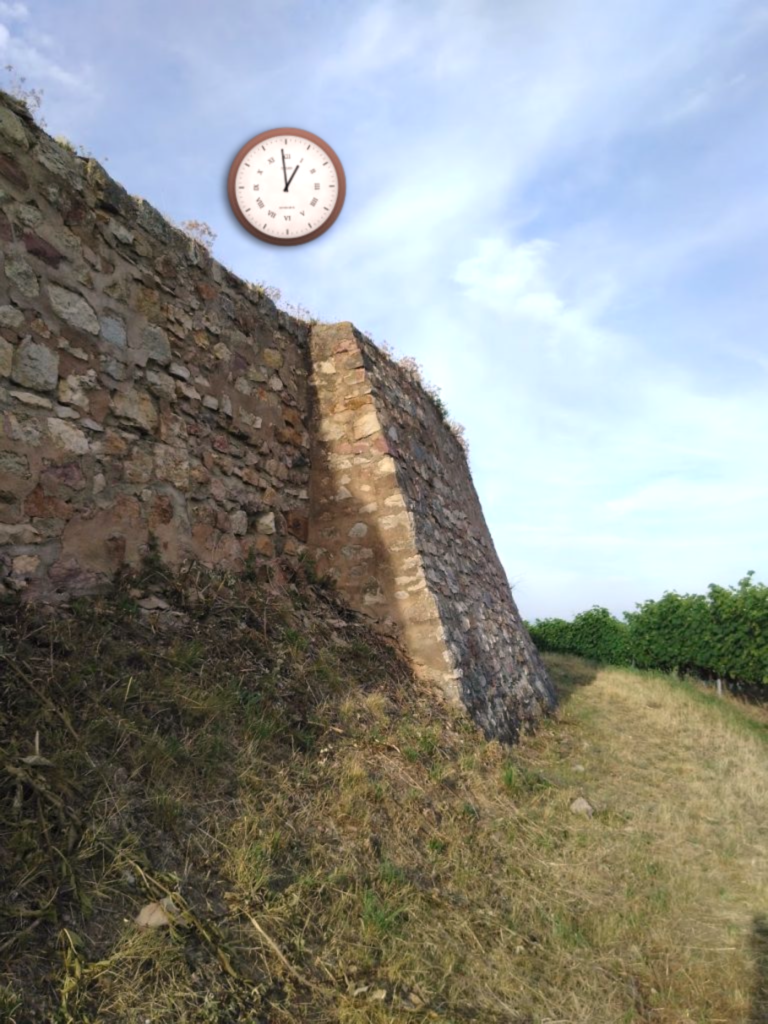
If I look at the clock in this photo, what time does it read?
12:59
